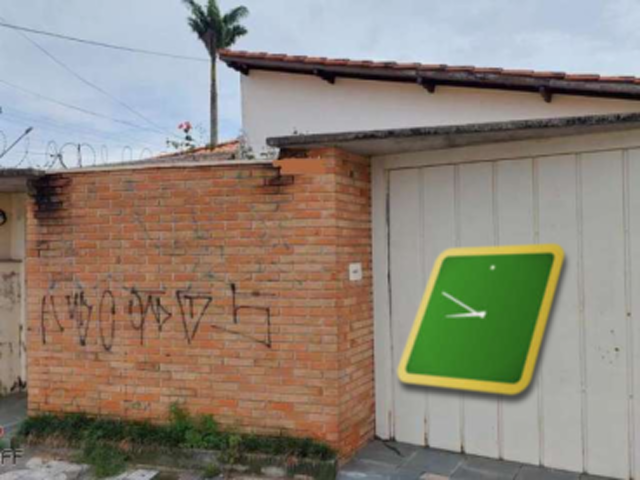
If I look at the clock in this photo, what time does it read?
8:49
